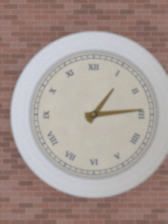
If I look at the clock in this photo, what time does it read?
1:14
